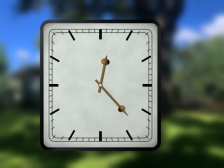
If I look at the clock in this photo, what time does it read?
12:23
